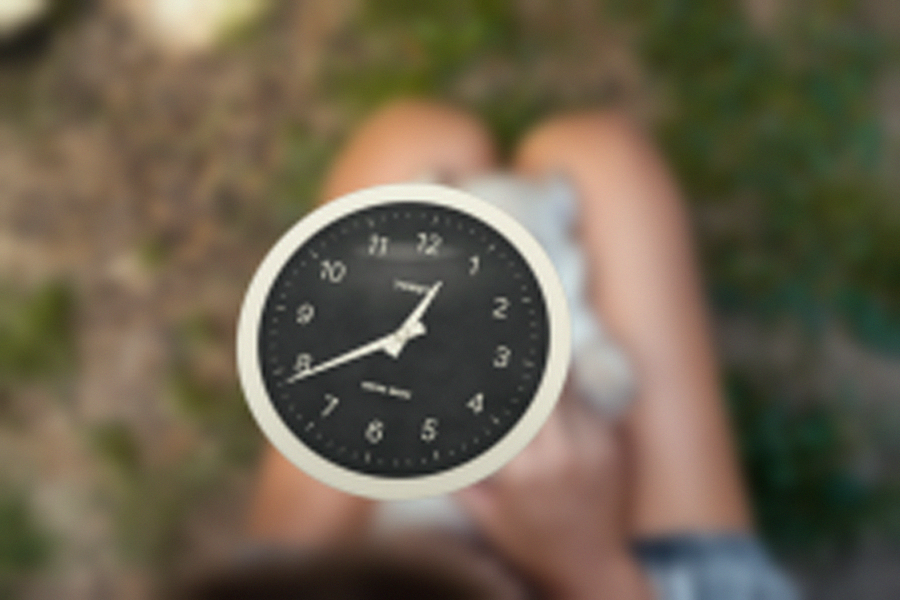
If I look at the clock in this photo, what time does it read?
12:39
